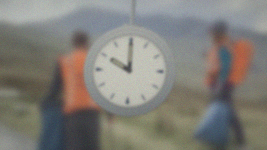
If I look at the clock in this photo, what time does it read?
10:00
